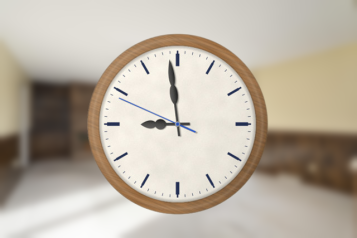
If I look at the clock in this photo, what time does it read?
8:58:49
